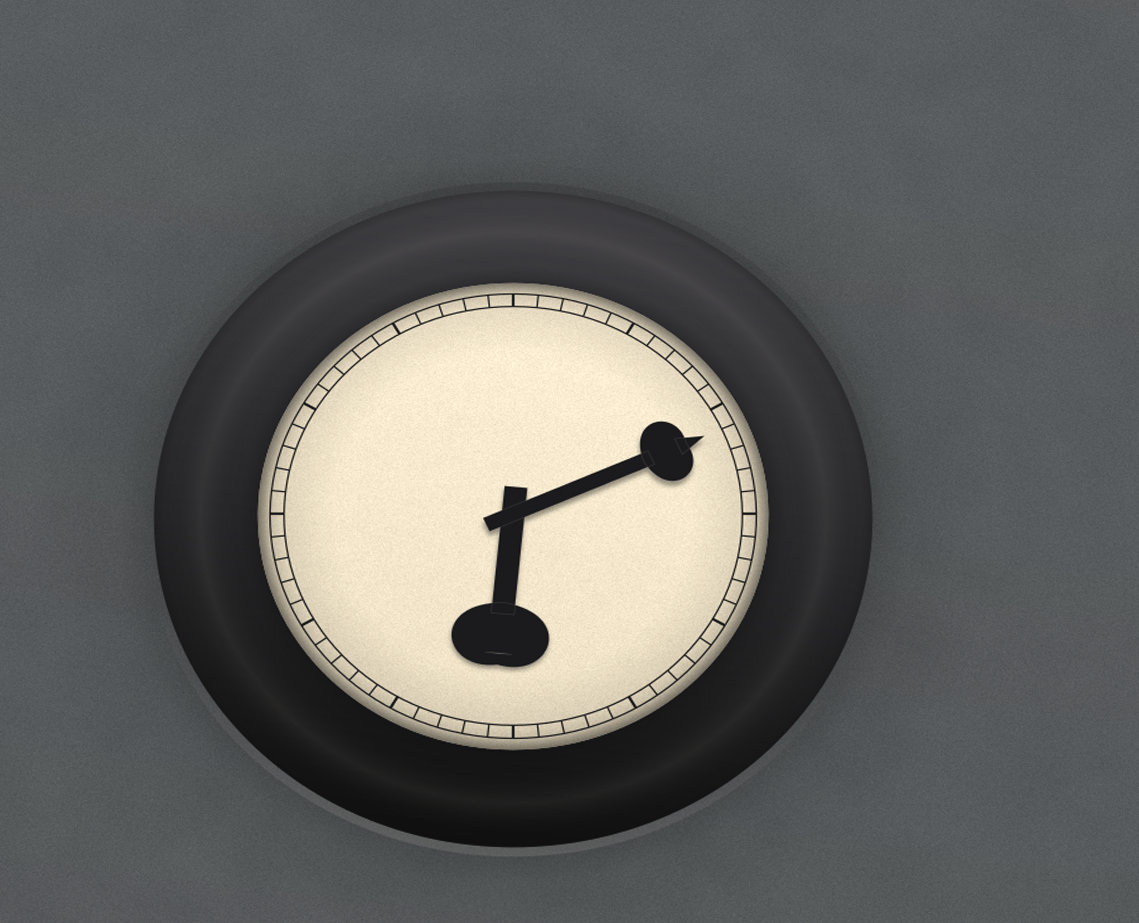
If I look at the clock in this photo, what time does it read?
6:11
